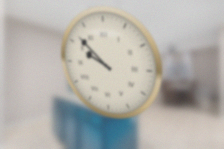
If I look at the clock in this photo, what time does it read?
9:52
